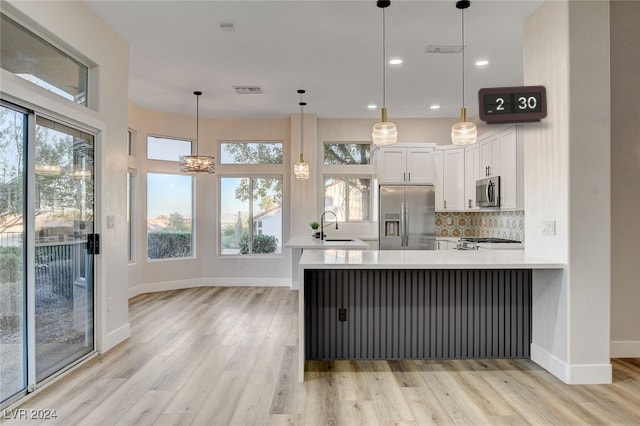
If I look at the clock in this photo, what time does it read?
2:30
